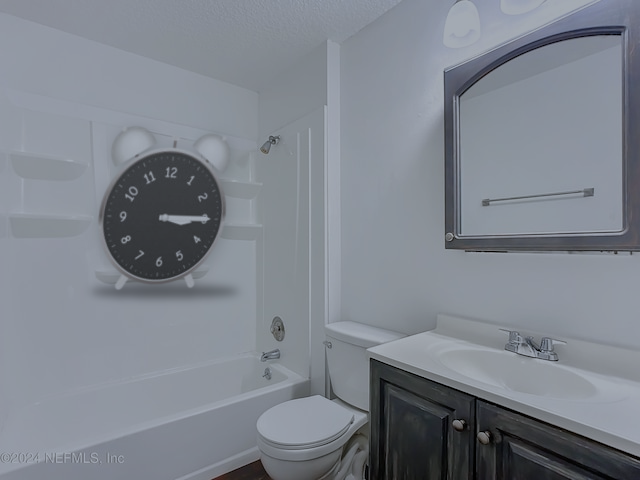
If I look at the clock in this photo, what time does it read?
3:15
